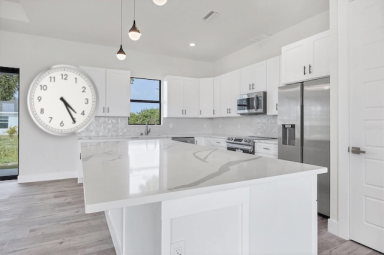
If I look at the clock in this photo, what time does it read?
4:25
